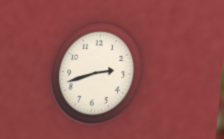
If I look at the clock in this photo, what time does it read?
2:42
